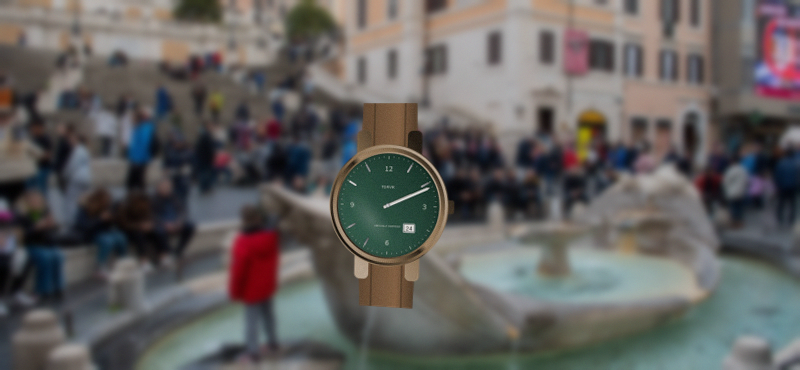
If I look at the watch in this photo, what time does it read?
2:11
